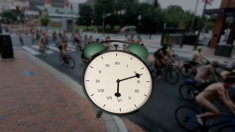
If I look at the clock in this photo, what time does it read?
6:12
